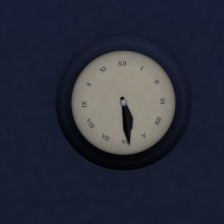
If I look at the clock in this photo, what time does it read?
5:29
